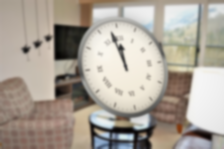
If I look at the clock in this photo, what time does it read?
11:58
